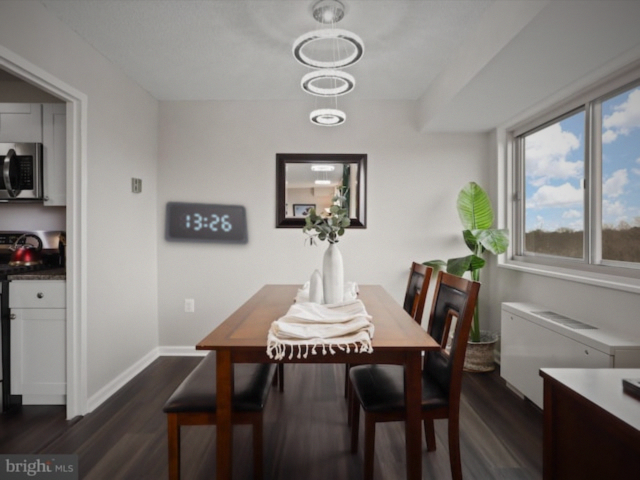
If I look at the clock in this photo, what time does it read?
13:26
